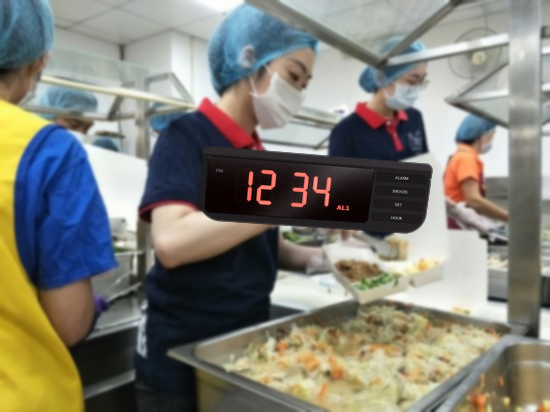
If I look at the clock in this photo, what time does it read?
12:34
